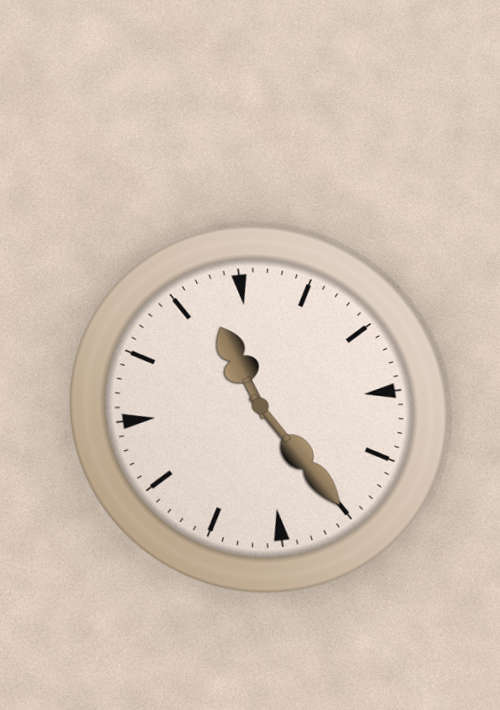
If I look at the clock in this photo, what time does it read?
11:25
